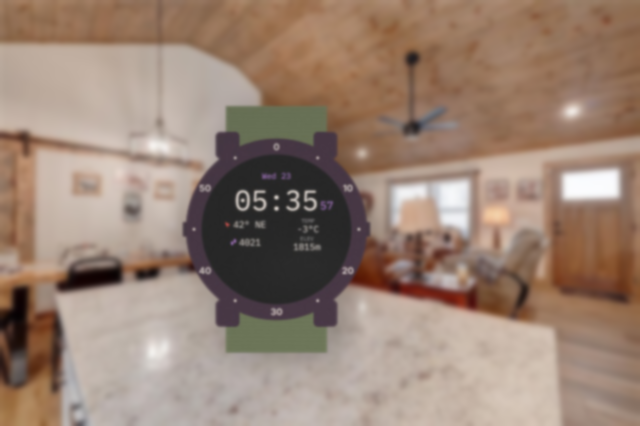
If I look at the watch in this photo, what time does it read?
5:35:57
